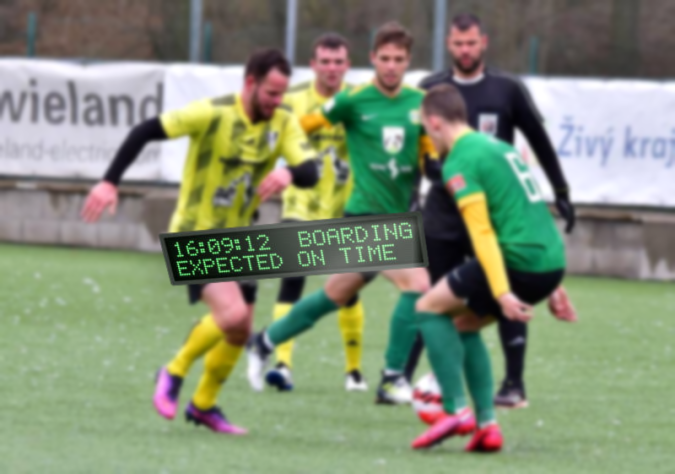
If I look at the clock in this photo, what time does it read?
16:09:12
